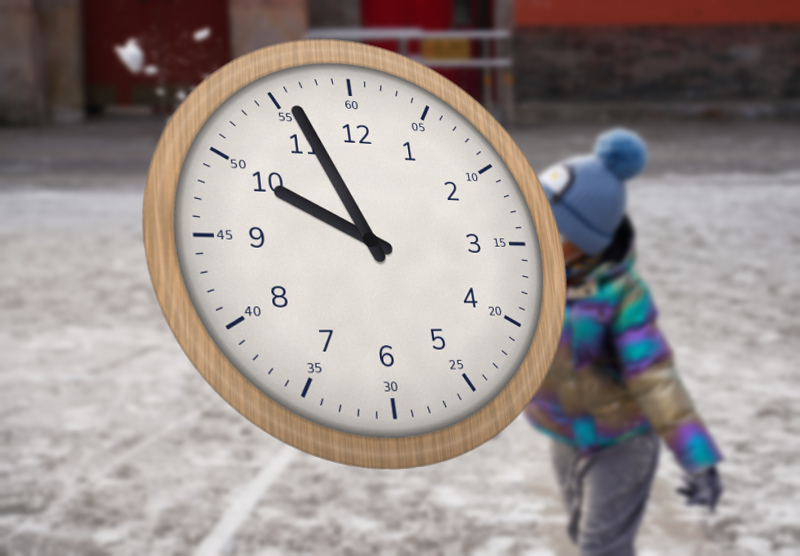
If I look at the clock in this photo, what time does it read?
9:56
